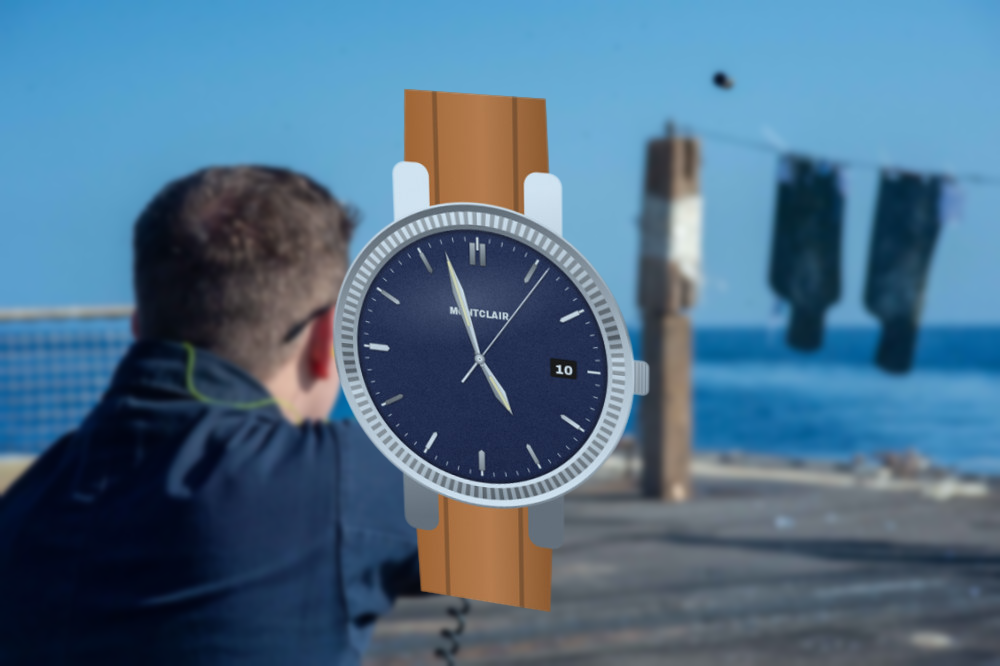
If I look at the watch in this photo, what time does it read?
4:57:06
